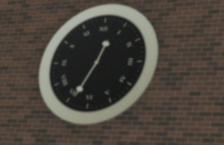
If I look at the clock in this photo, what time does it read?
12:34
